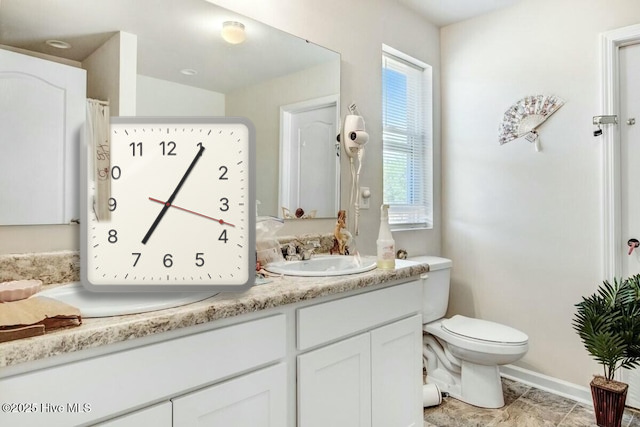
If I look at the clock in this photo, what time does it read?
7:05:18
